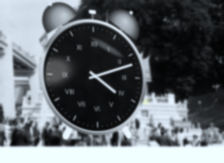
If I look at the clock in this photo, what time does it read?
4:12
